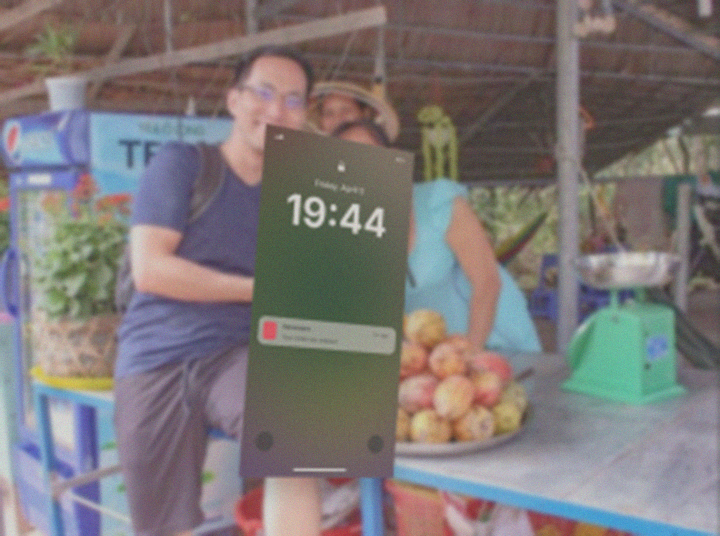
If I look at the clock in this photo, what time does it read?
19:44
